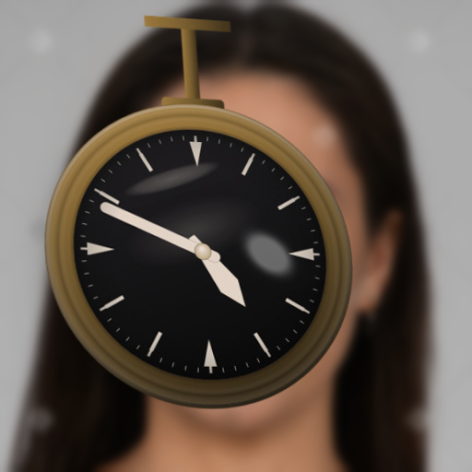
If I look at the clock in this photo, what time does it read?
4:49
